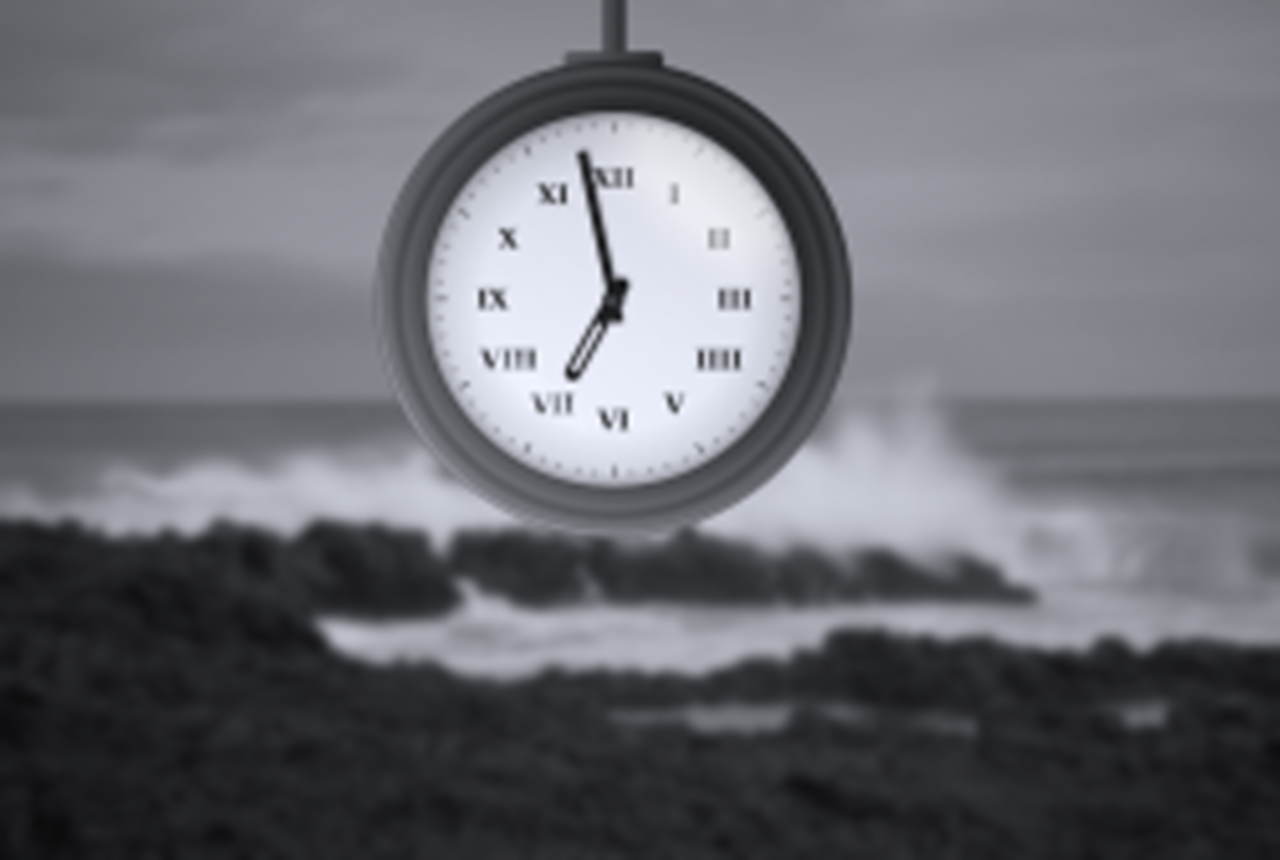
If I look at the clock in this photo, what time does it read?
6:58
